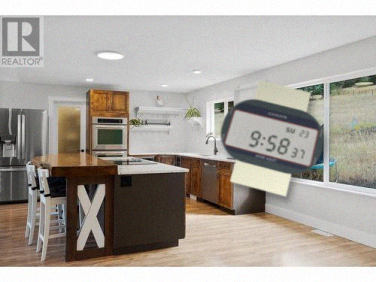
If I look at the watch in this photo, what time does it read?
9:58:37
